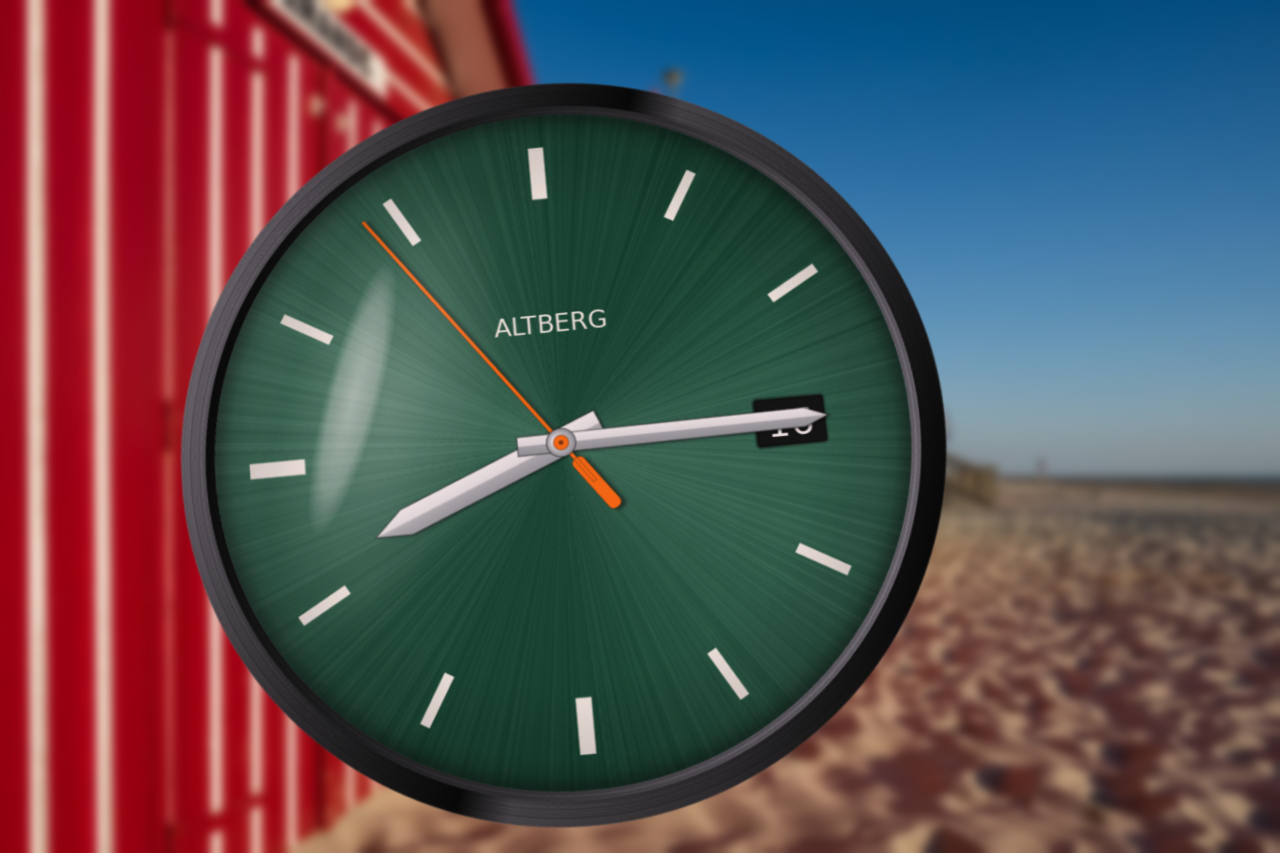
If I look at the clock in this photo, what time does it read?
8:14:54
